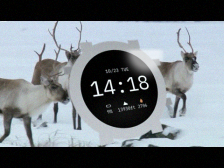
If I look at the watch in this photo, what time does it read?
14:18
